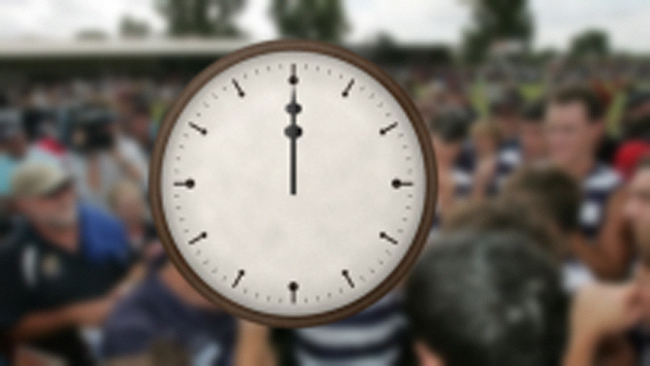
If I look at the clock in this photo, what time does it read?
12:00
